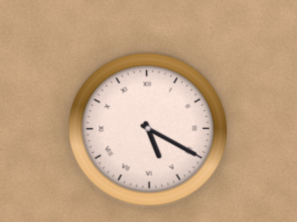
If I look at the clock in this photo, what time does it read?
5:20
